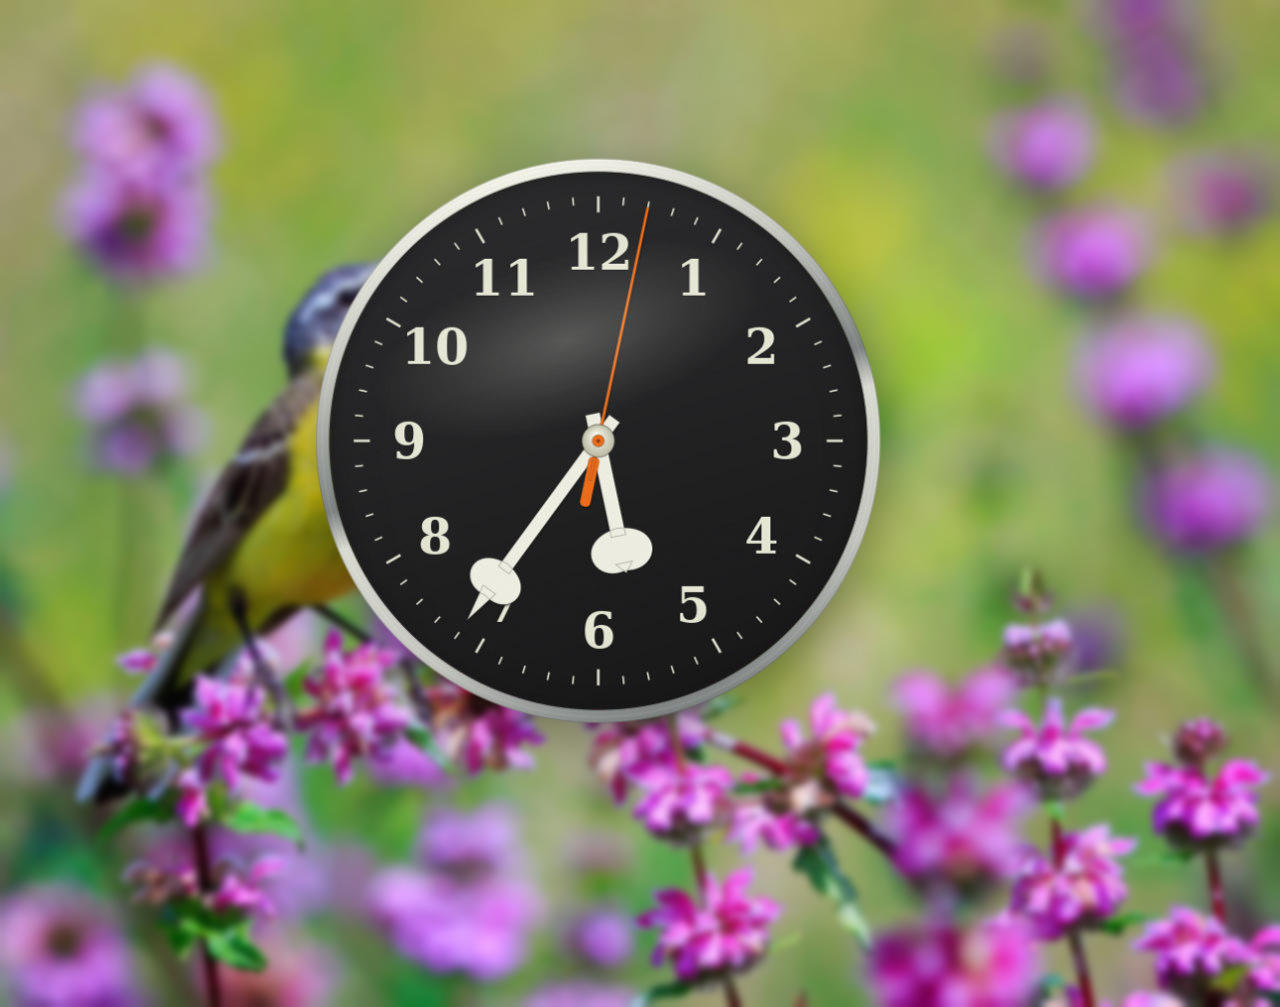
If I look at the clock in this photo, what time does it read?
5:36:02
